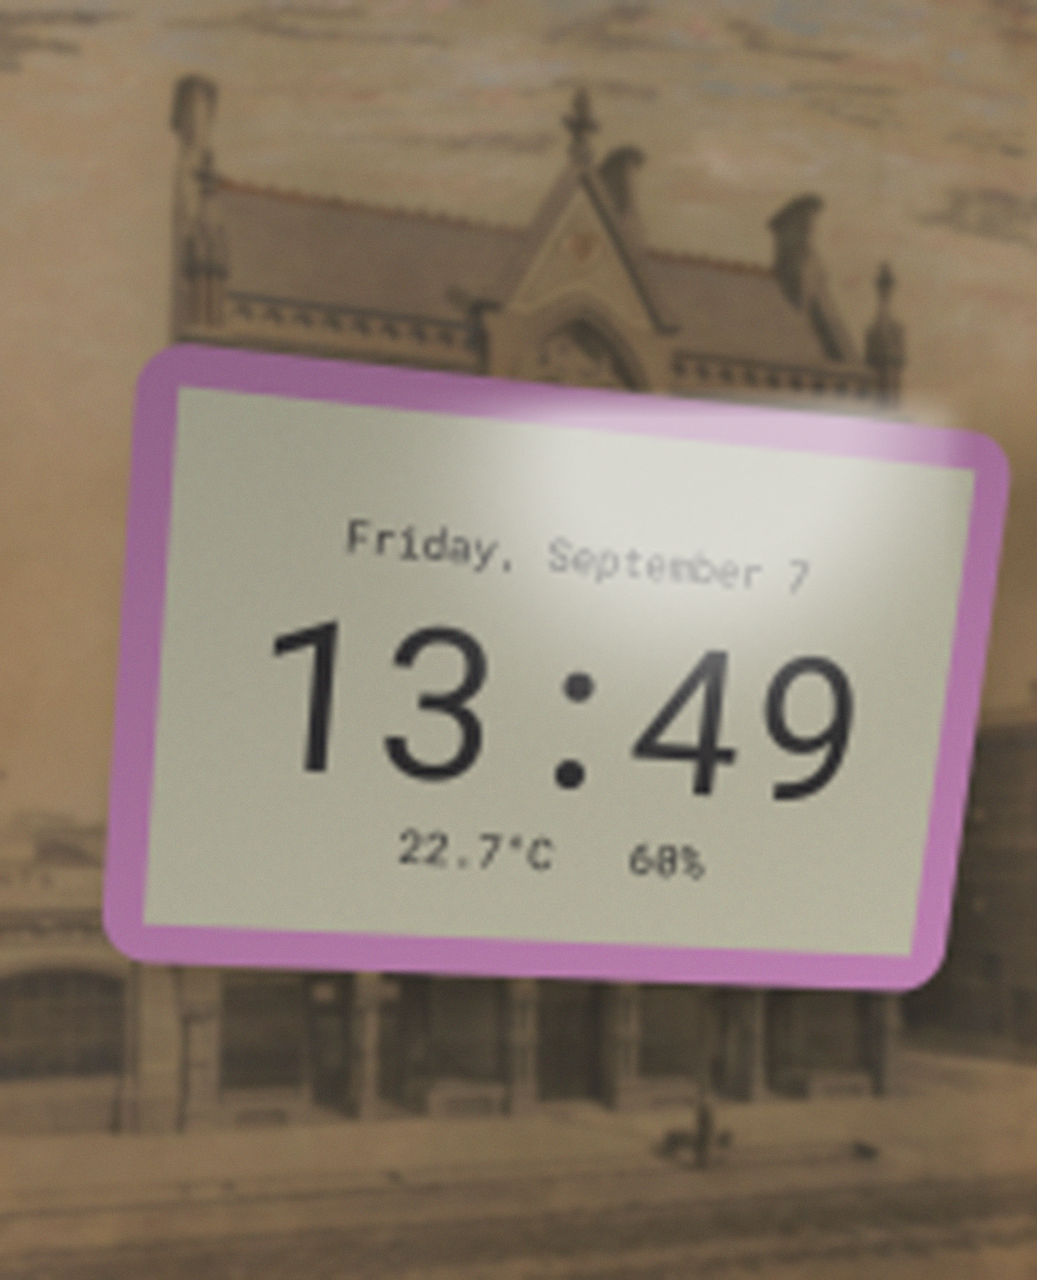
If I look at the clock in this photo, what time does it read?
13:49
